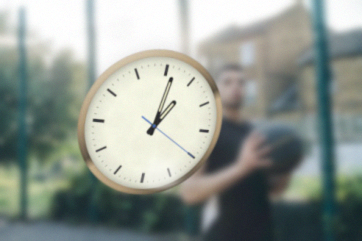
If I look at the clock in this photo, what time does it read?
1:01:20
